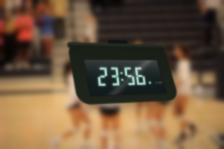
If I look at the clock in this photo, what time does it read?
23:56
